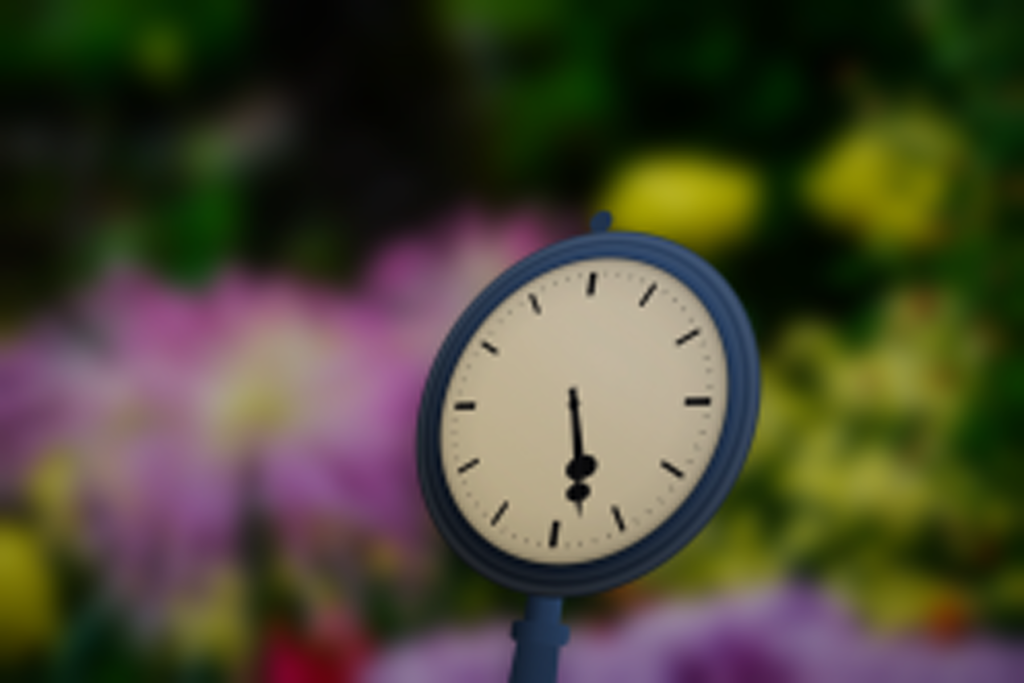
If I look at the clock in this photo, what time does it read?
5:28
